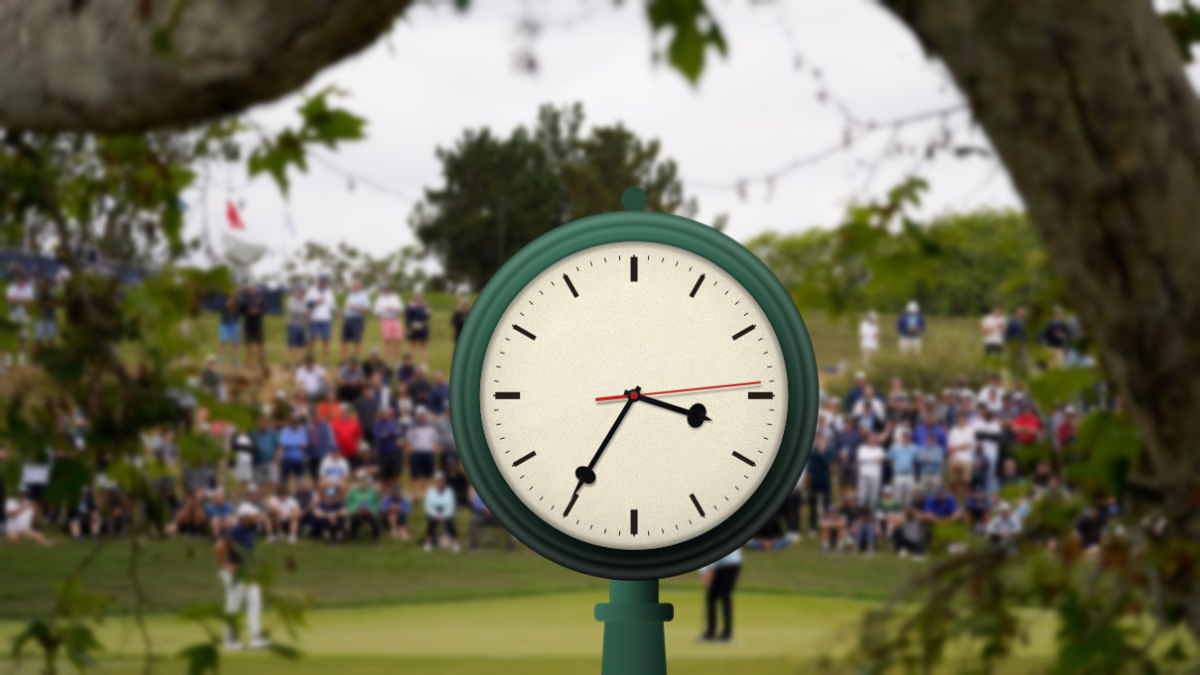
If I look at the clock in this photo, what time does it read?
3:35:14
